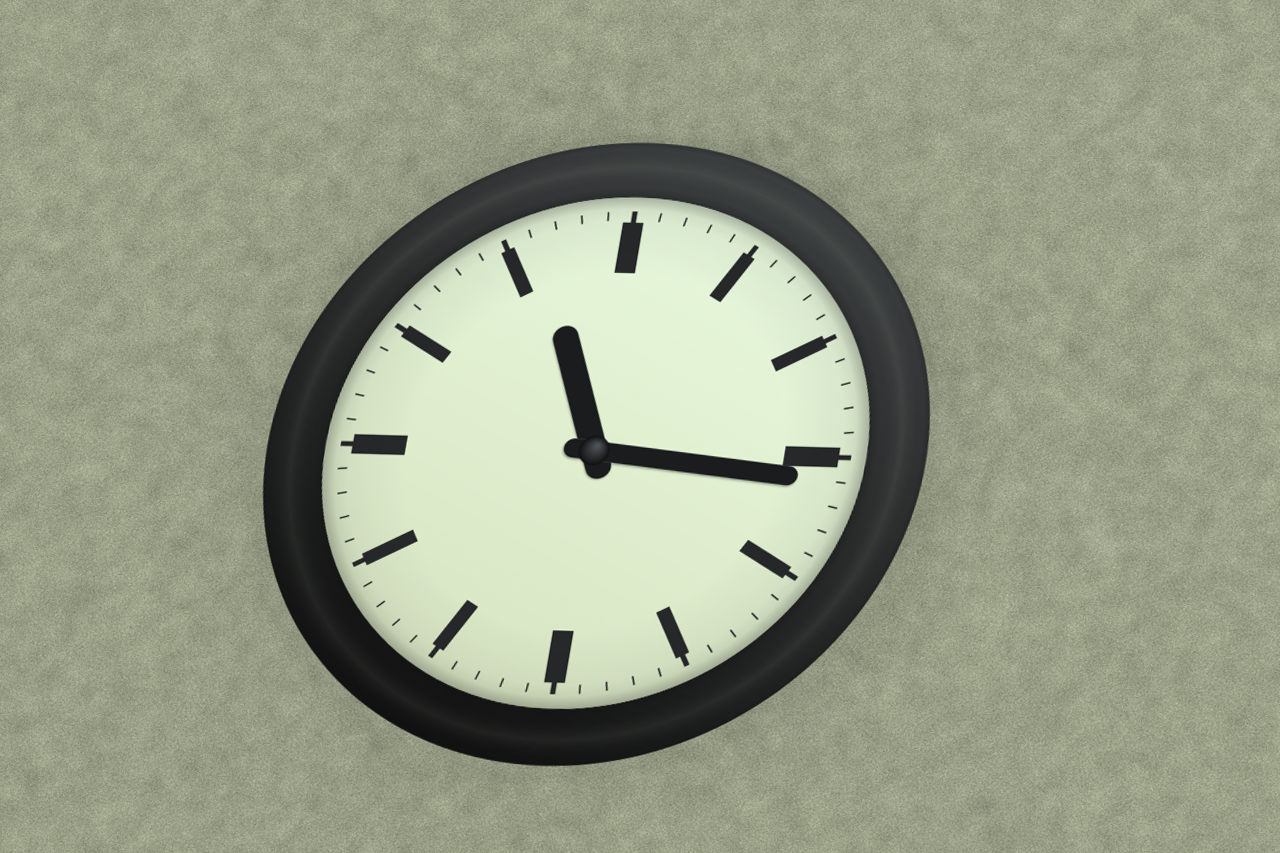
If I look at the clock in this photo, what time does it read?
11:16
